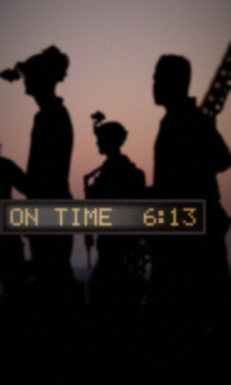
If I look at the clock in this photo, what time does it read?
6:13
